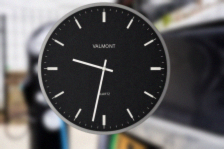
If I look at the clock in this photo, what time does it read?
9:32
